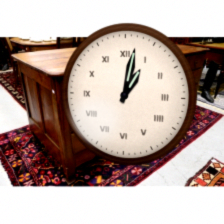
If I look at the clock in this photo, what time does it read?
1:02
